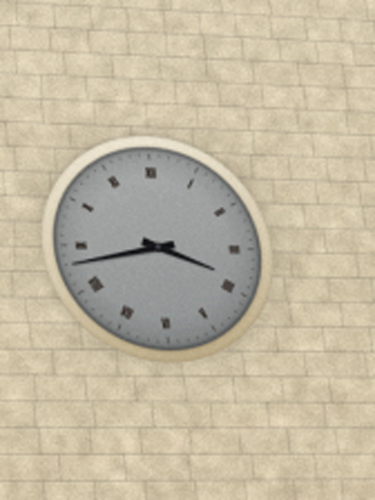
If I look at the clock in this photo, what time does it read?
3:43
